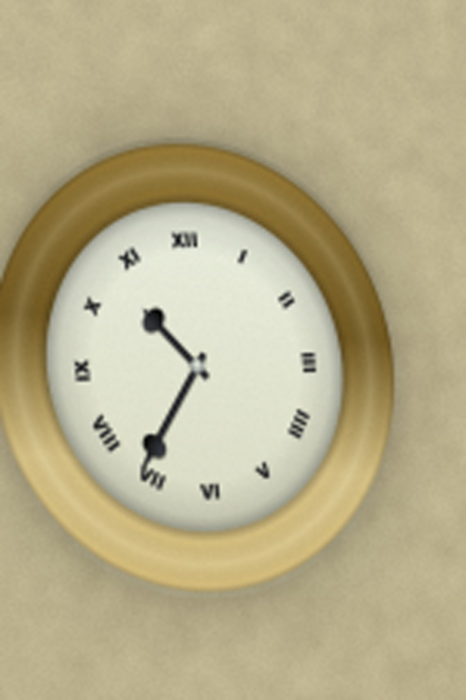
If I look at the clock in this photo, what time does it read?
10:36
